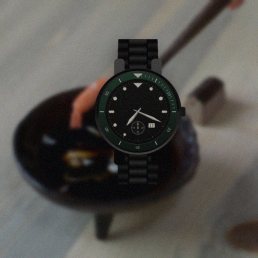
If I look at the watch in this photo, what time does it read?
7:19
